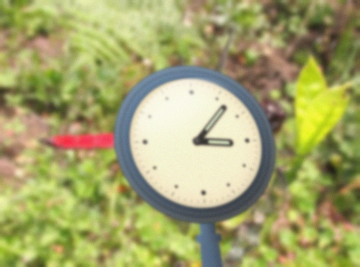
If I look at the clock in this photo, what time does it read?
3:07
